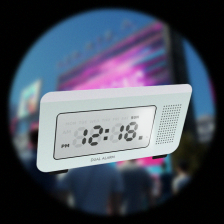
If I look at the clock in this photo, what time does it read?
12:18
